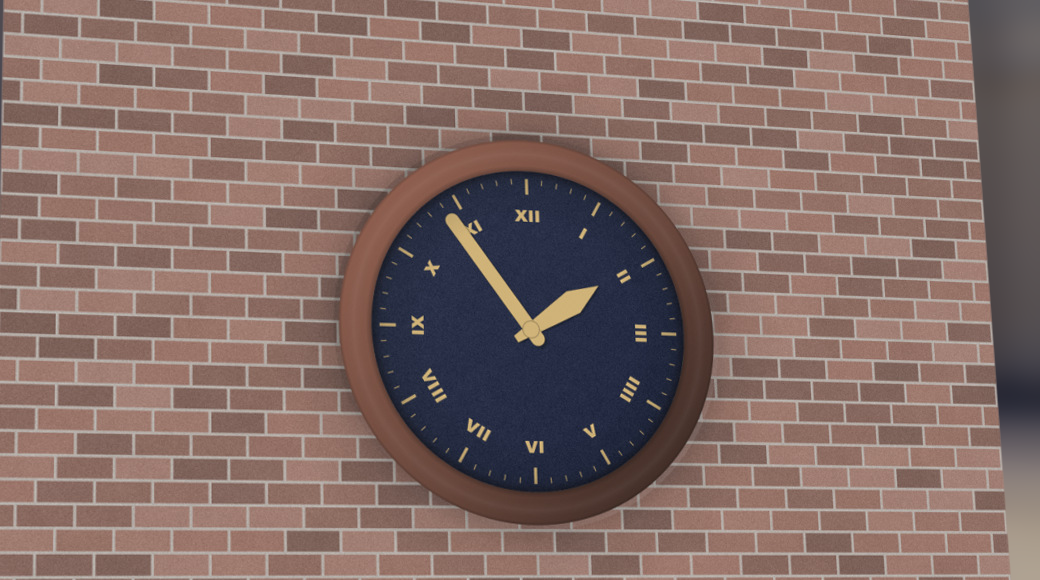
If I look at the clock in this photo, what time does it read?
1:54
